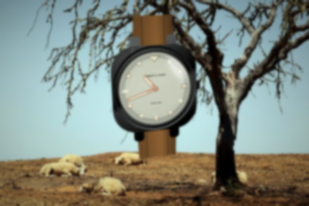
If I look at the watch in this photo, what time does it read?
10:42
